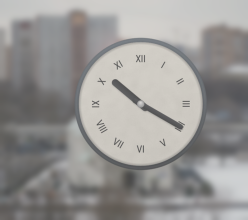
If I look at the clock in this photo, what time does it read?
10:20
